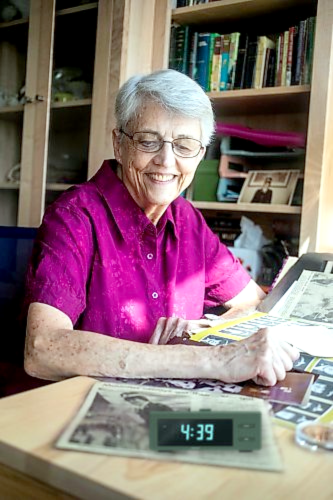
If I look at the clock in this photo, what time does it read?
4:39
